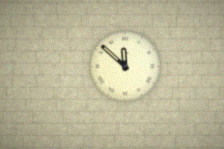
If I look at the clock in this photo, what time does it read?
11:52
